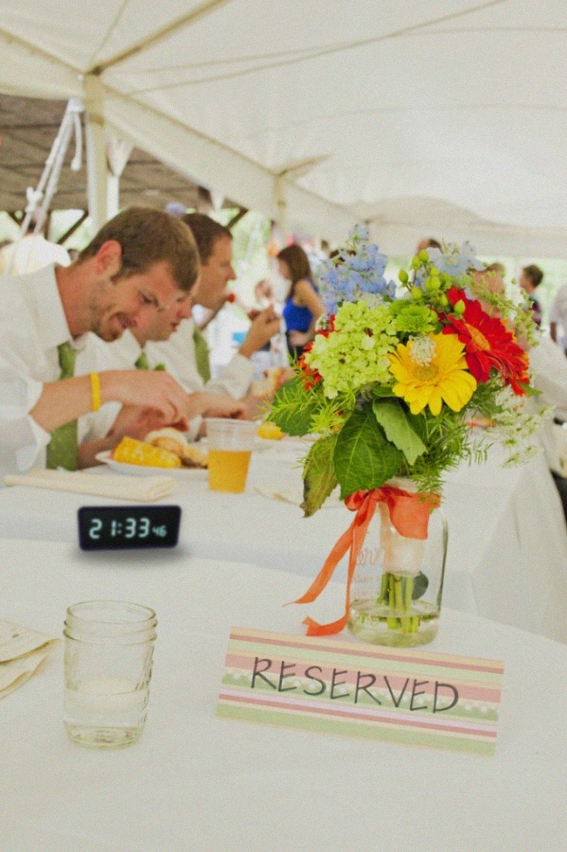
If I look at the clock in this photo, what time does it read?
21:33
